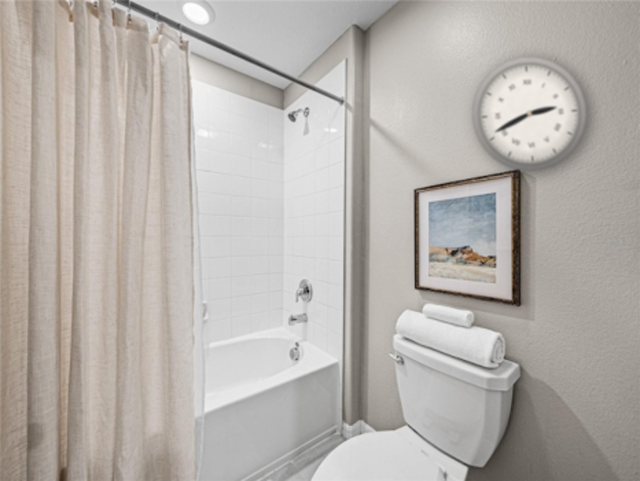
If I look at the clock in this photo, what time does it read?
2:41
